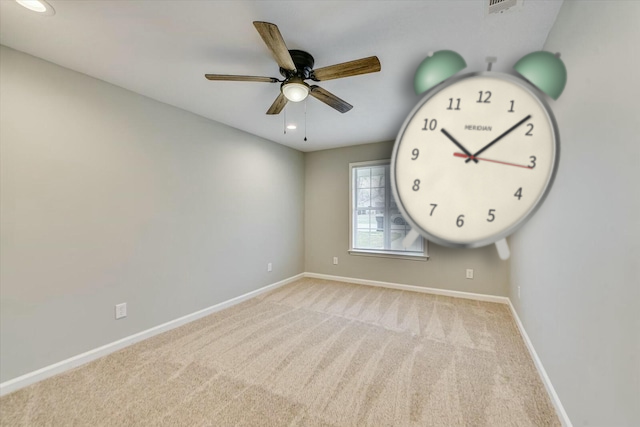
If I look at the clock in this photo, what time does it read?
10:08:16
